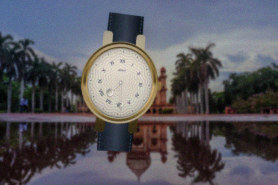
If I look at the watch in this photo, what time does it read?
7:29
